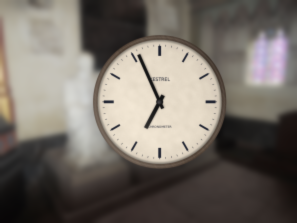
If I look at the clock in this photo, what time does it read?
6:56
